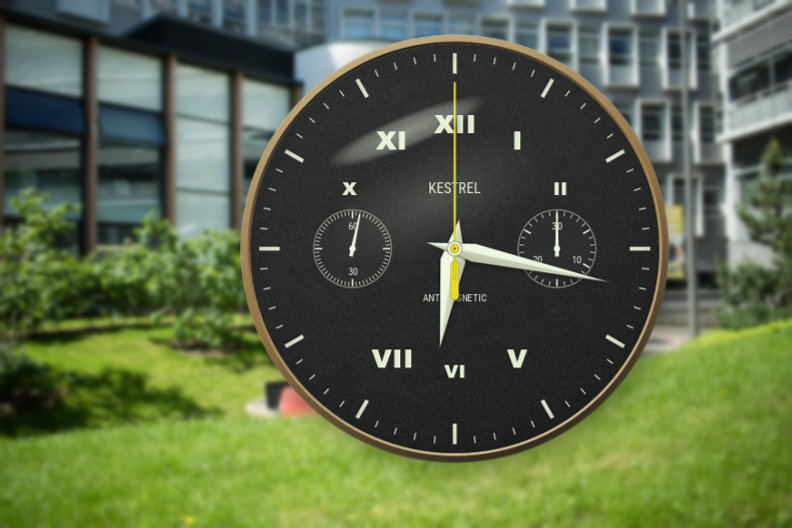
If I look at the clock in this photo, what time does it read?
6:17:02
